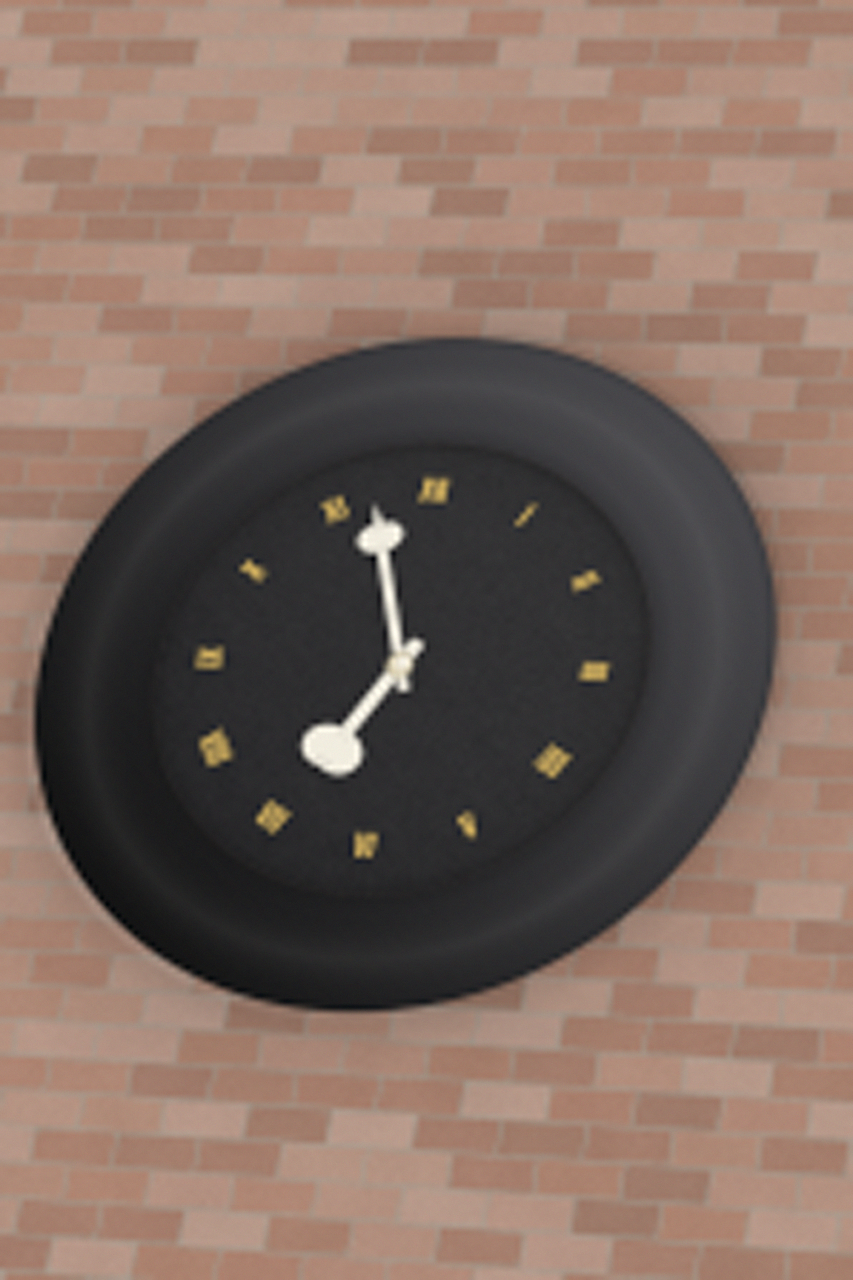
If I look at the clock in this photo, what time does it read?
6:57
